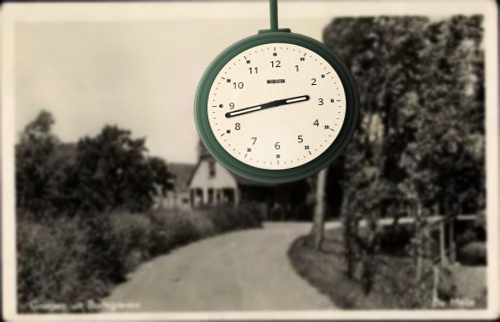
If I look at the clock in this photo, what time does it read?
2:43
